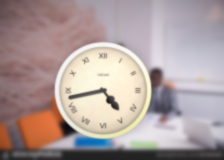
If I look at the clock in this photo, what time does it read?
4:43
